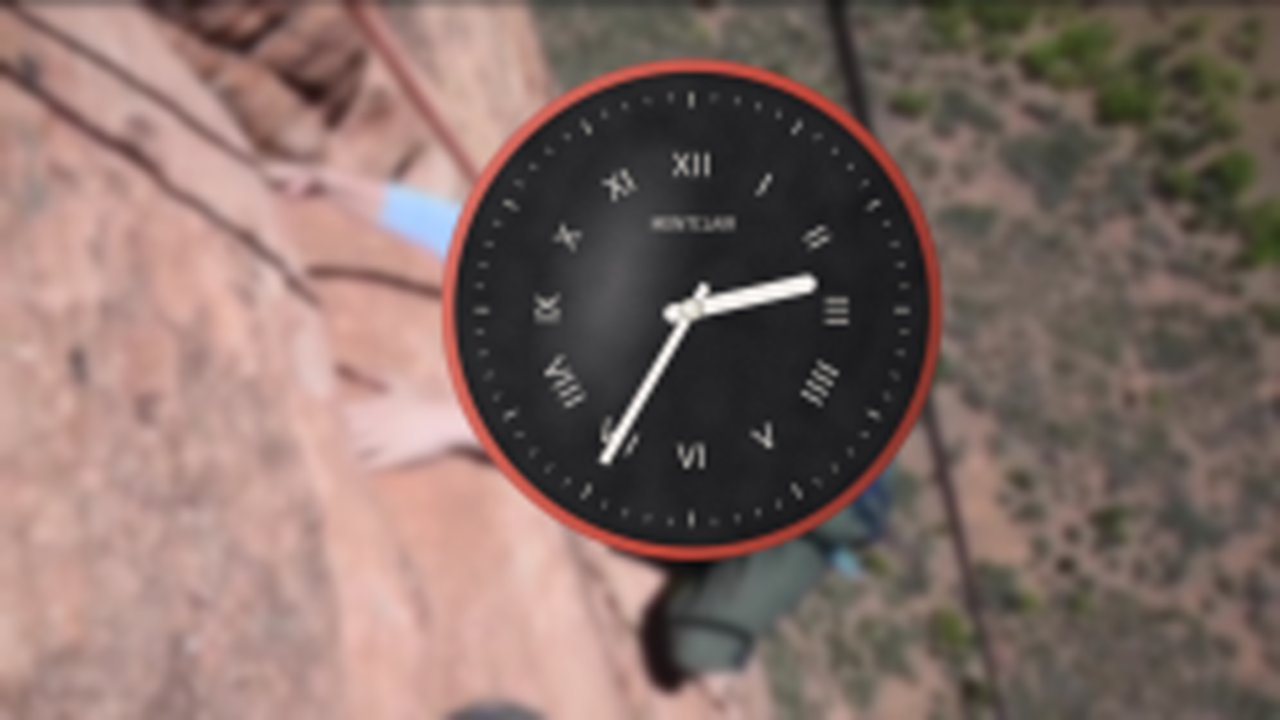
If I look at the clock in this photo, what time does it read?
2:35
